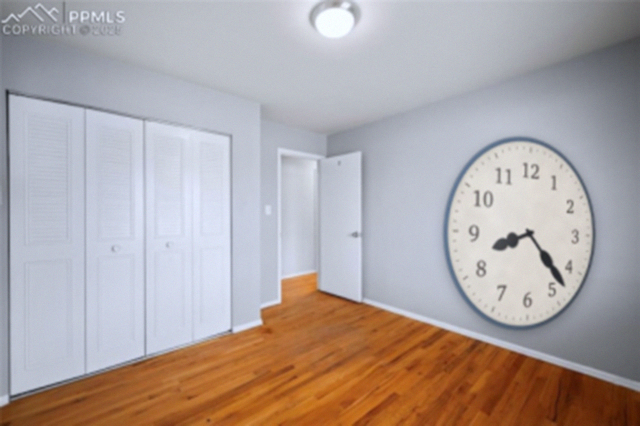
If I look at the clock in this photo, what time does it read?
8:23
